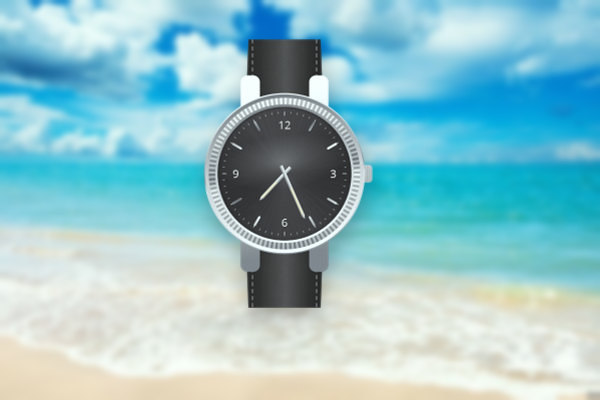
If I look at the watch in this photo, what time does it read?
7:26
